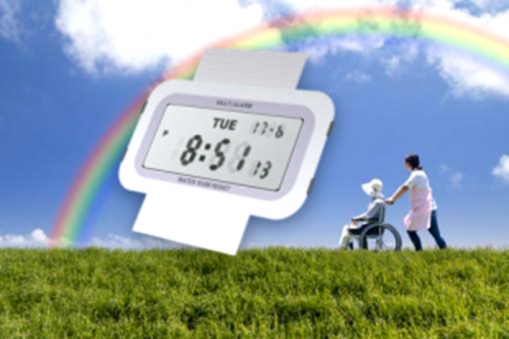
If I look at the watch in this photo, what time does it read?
8:51:13
